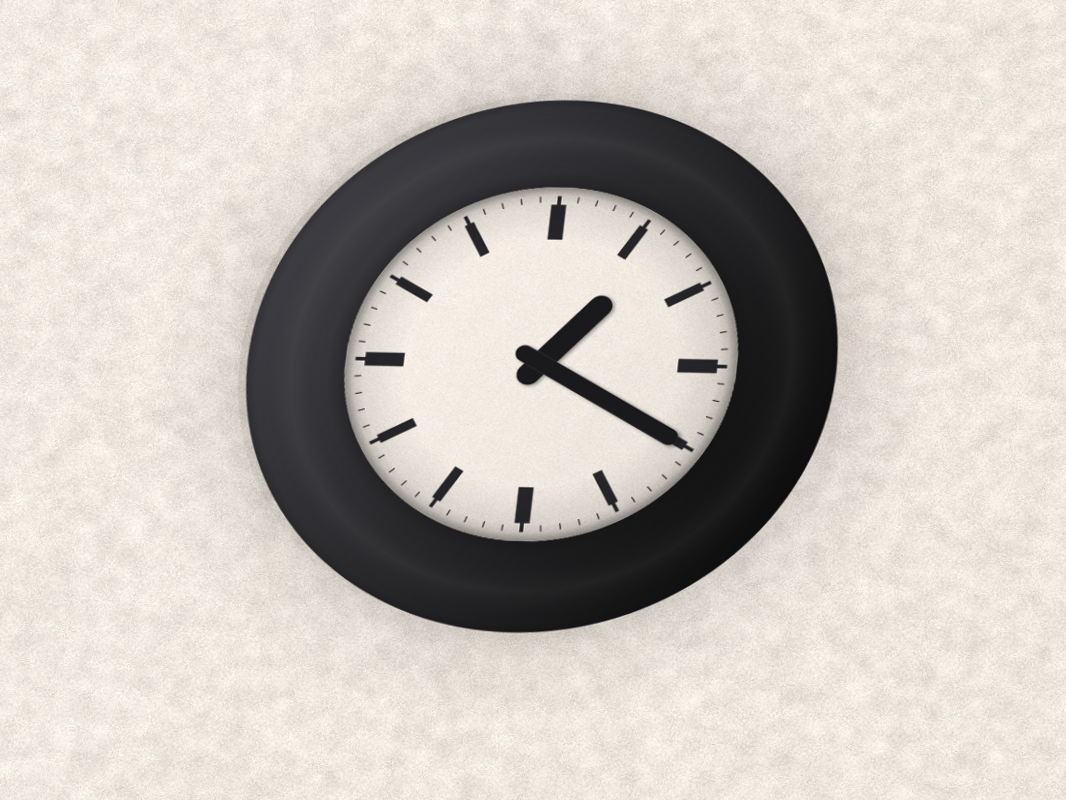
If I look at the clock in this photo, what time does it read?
1:20
